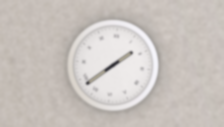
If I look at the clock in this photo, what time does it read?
1:38
